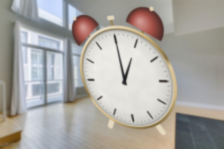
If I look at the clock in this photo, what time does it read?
1:00
